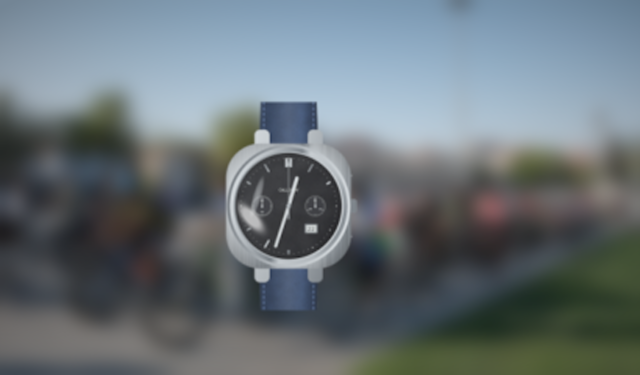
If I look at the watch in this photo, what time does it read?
12:33
